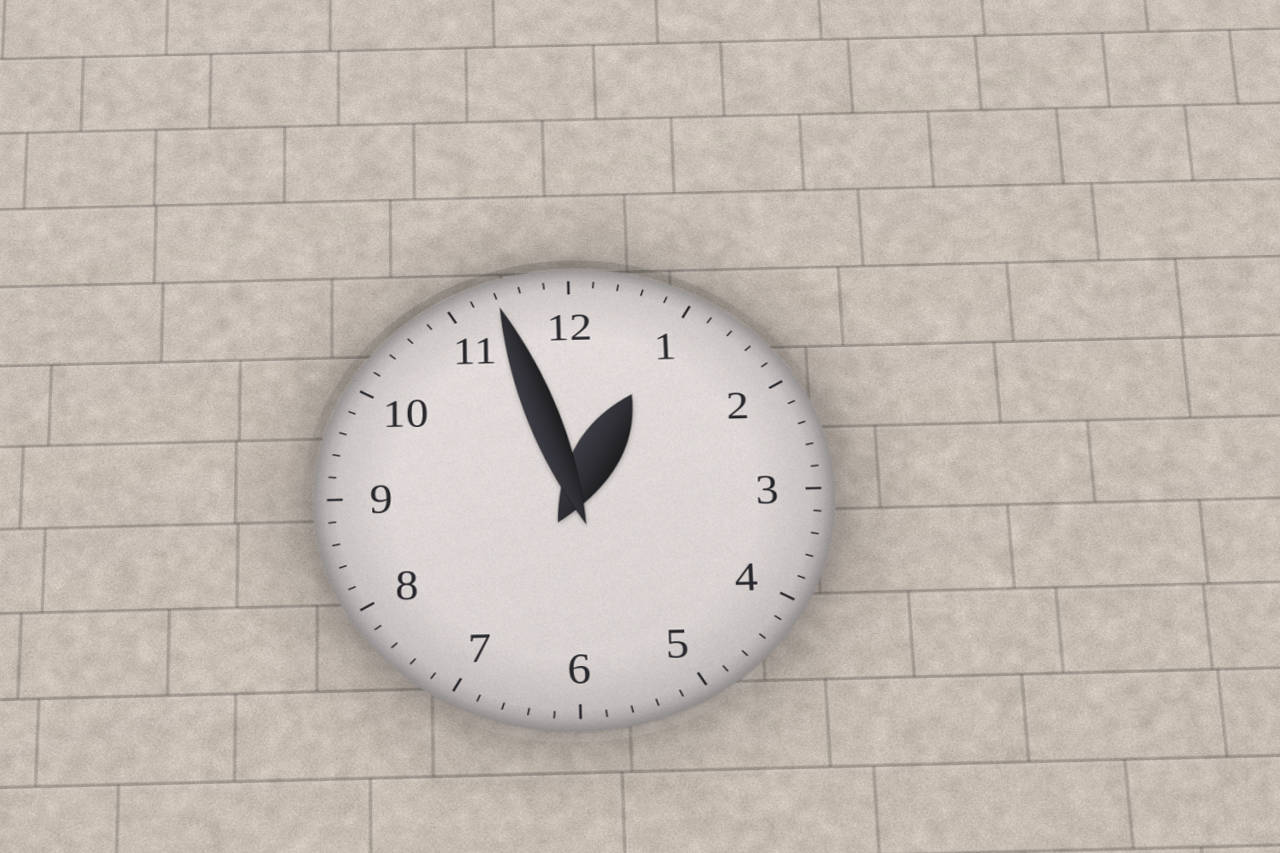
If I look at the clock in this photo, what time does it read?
12:57
